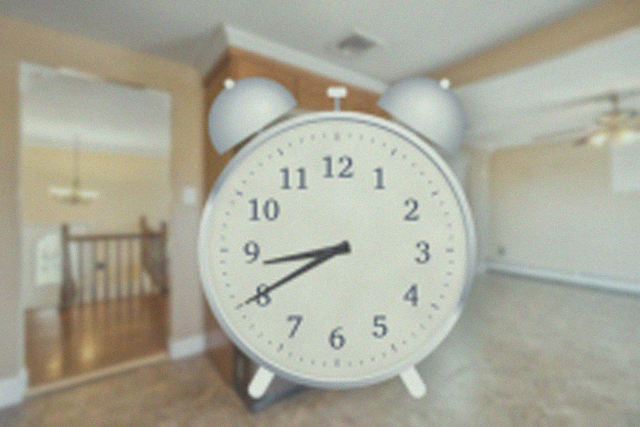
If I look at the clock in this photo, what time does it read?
8:40
